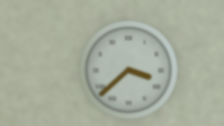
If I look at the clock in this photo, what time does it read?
3:38
